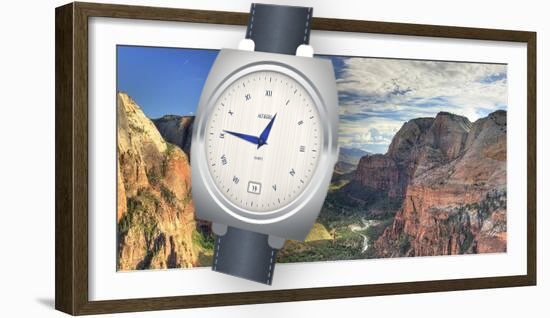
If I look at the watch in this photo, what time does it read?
12:46
